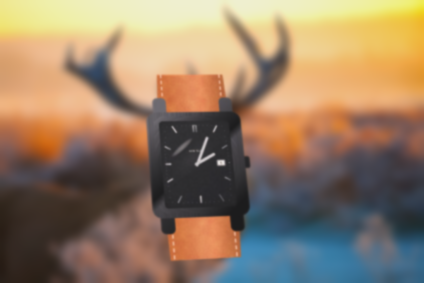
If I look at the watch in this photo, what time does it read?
2:04
